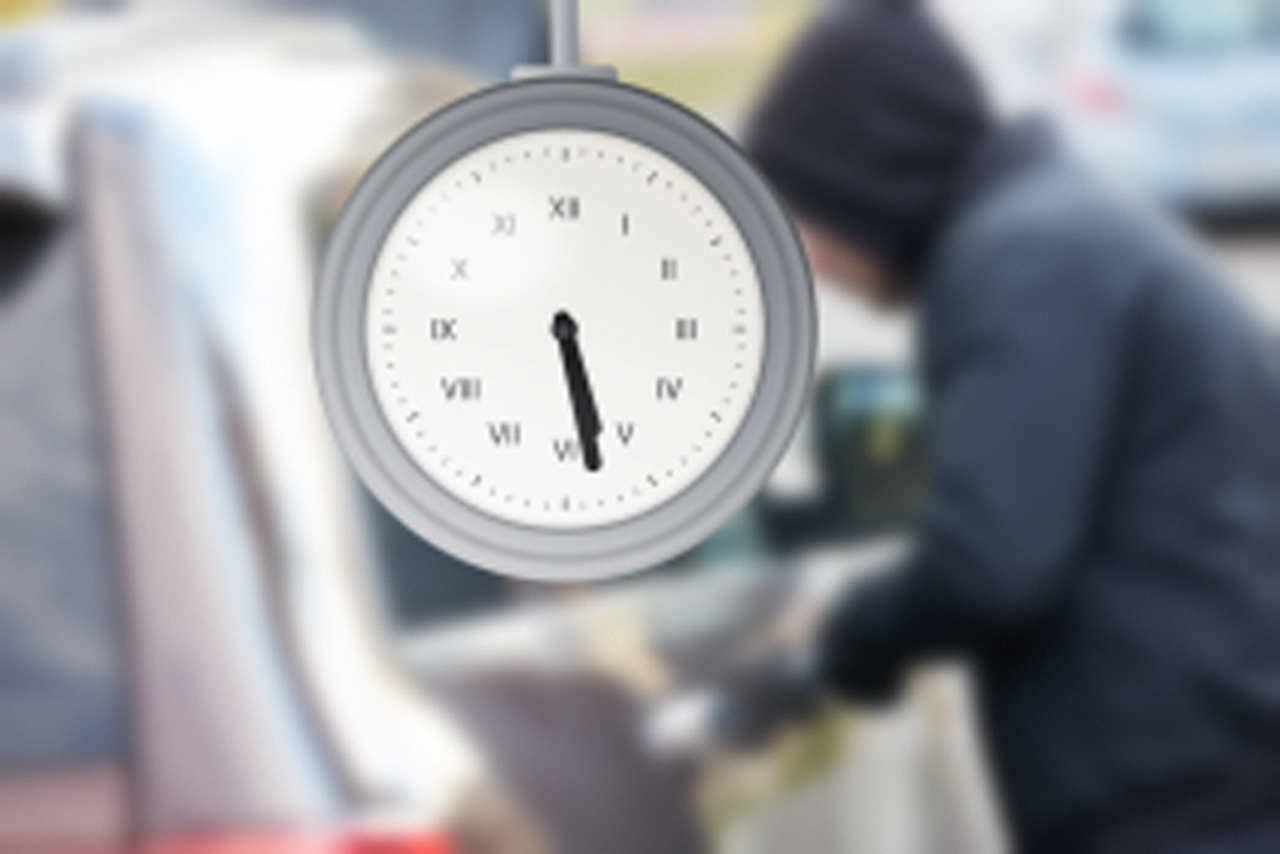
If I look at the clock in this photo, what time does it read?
5:28
